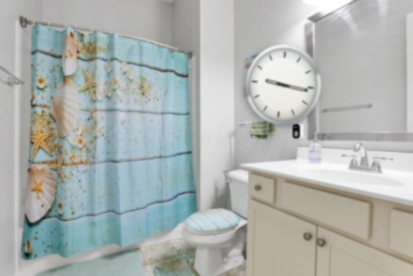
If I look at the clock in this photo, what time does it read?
9:16
